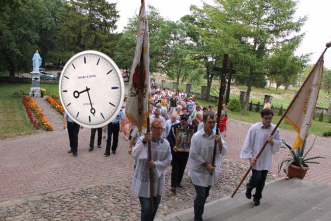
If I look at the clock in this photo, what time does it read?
8:28
